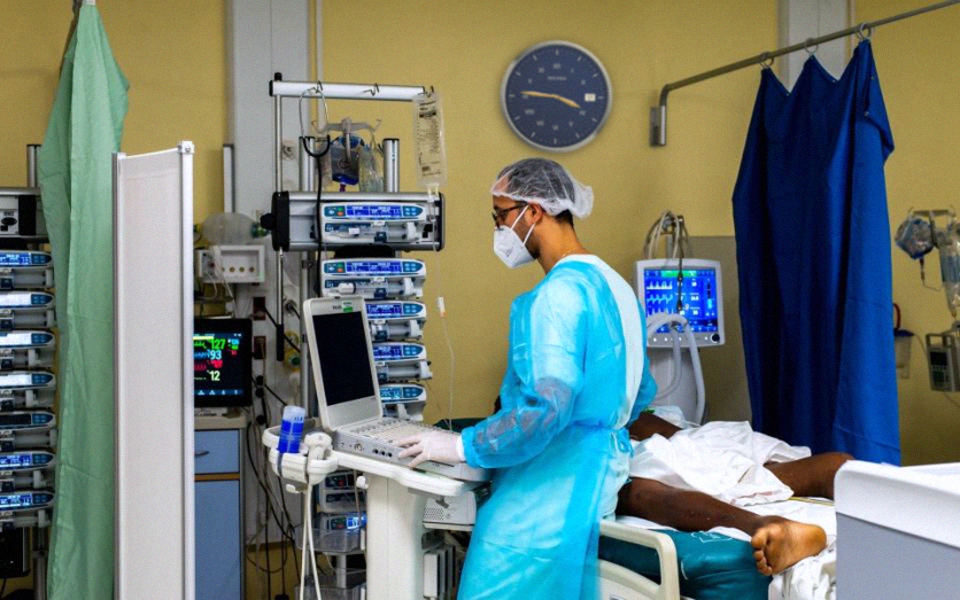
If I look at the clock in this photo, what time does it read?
3:46
